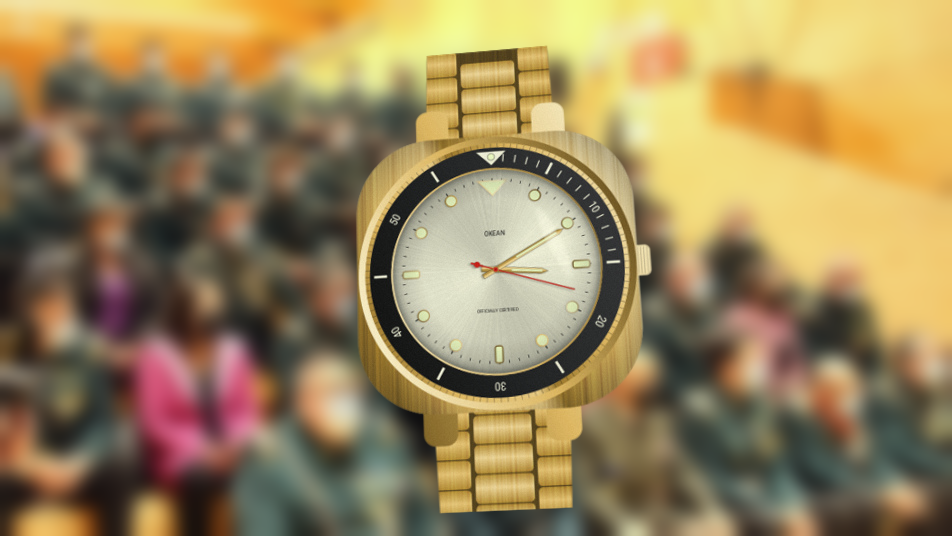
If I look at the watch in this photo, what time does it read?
3:10:18
